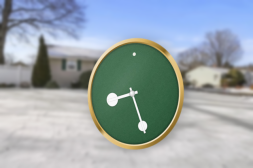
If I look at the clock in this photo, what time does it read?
8:26
